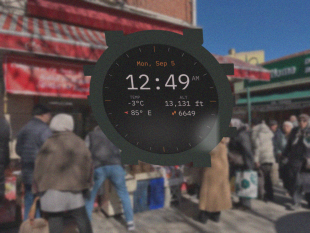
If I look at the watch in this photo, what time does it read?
12:49
